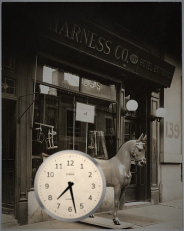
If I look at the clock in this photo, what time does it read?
7:28
